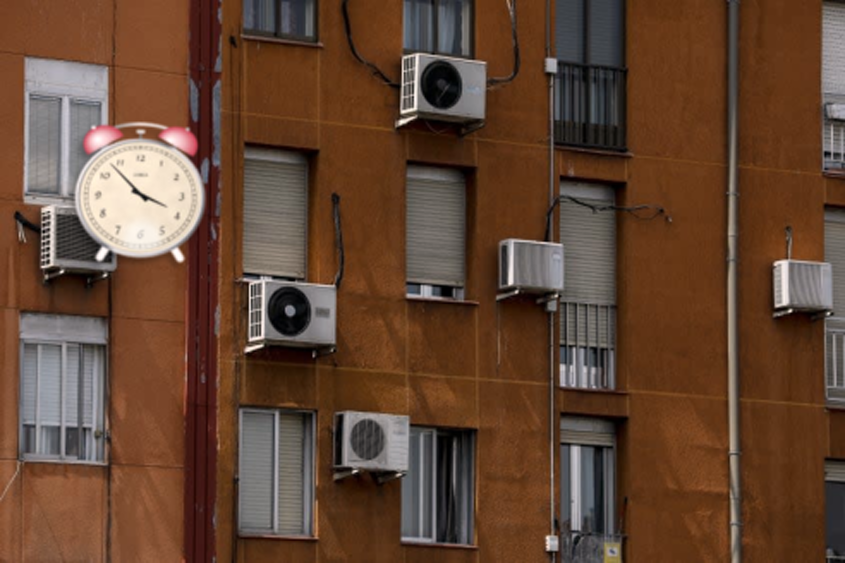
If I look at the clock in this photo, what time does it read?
3:53
